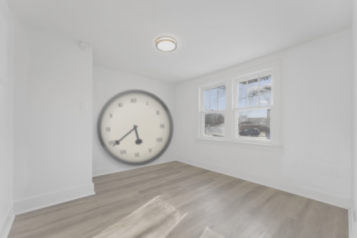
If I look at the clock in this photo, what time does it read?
5:39
